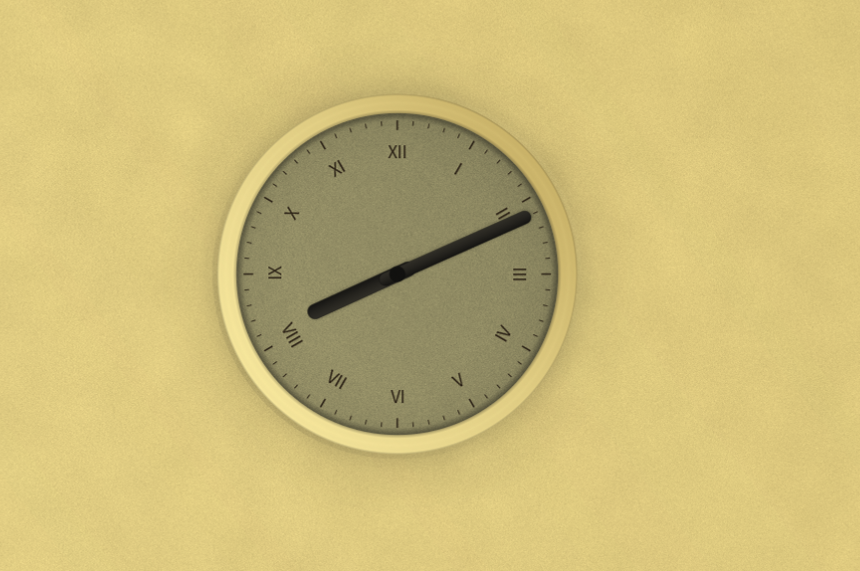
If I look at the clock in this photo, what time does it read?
8:11
